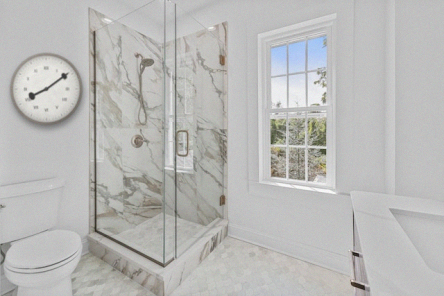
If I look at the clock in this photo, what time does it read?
8:09
